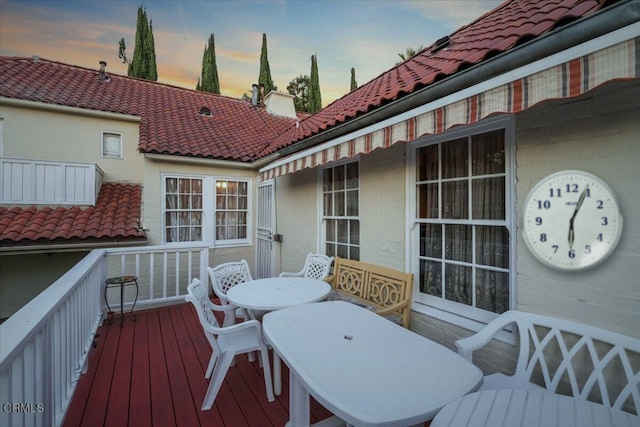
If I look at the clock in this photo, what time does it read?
6:04
